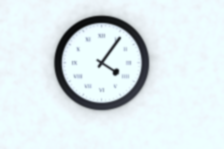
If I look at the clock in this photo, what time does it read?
4:06
